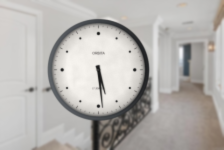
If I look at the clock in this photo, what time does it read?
5:29
